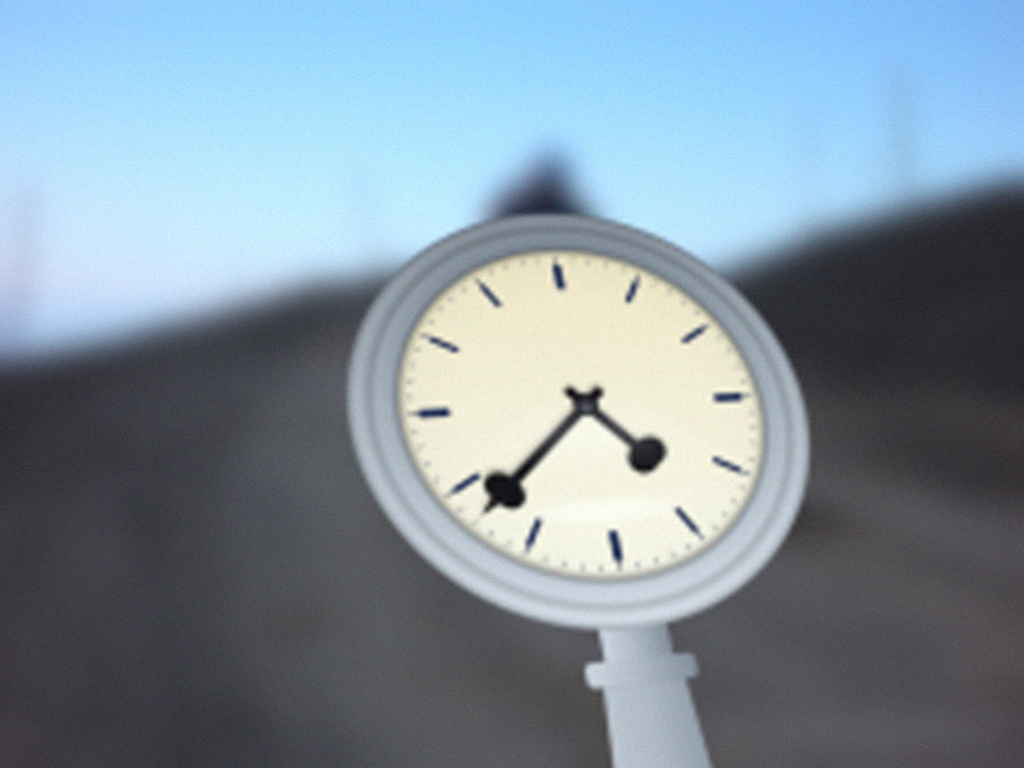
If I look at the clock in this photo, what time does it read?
4:38
